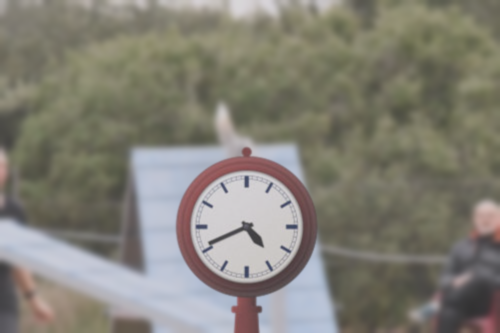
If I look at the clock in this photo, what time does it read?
4:41
